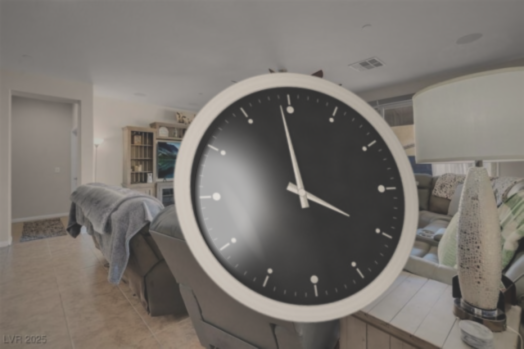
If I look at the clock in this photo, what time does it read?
3:59
